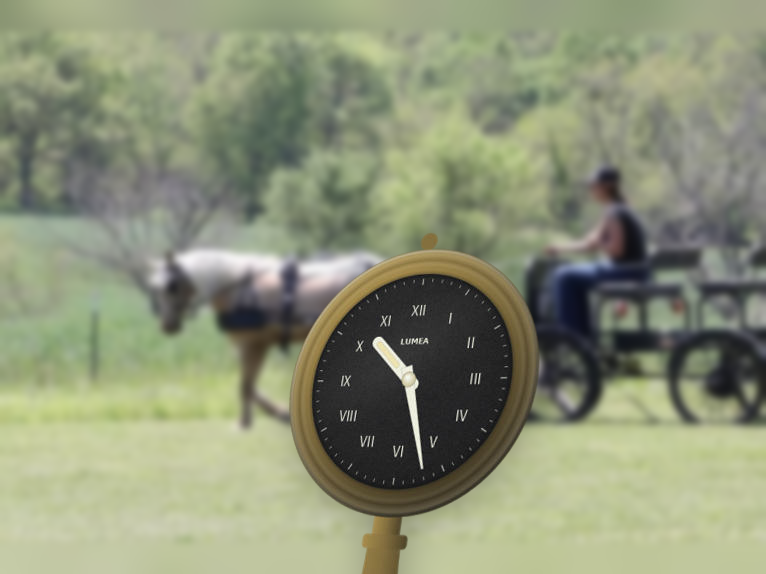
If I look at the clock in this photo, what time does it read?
10:27
